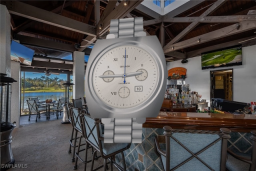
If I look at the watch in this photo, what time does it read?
2:45
